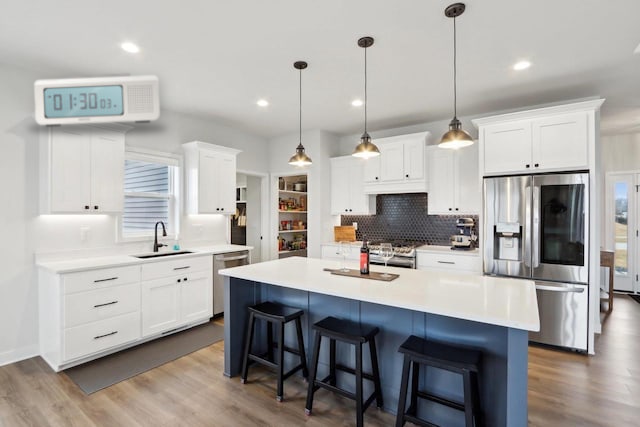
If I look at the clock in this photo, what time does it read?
1:30
